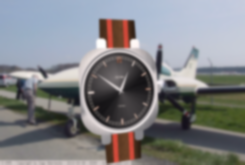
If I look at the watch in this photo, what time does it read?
12:51
